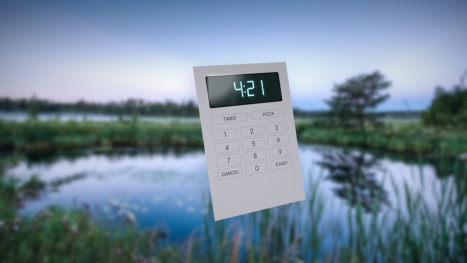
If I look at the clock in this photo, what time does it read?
4:21
